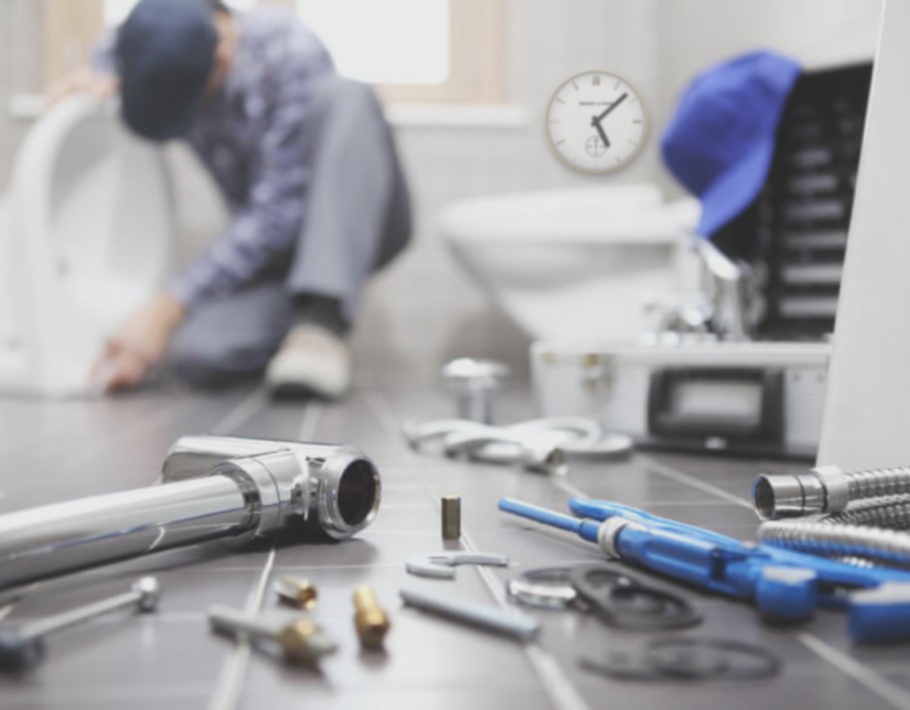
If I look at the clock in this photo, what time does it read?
5:08
